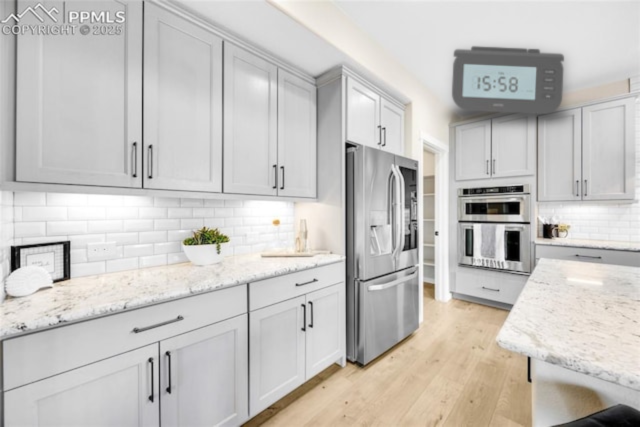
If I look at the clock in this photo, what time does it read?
15:58
